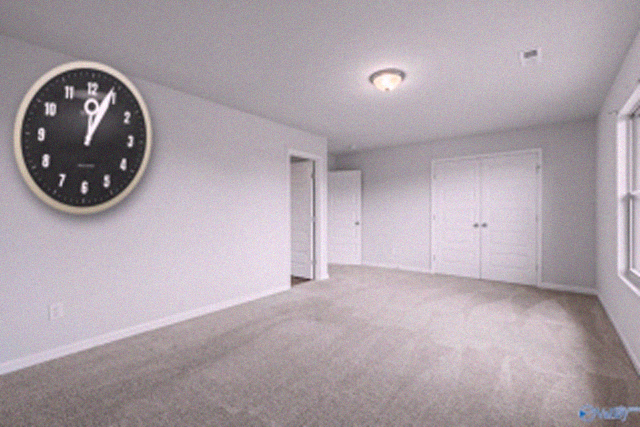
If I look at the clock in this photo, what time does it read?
12:04
